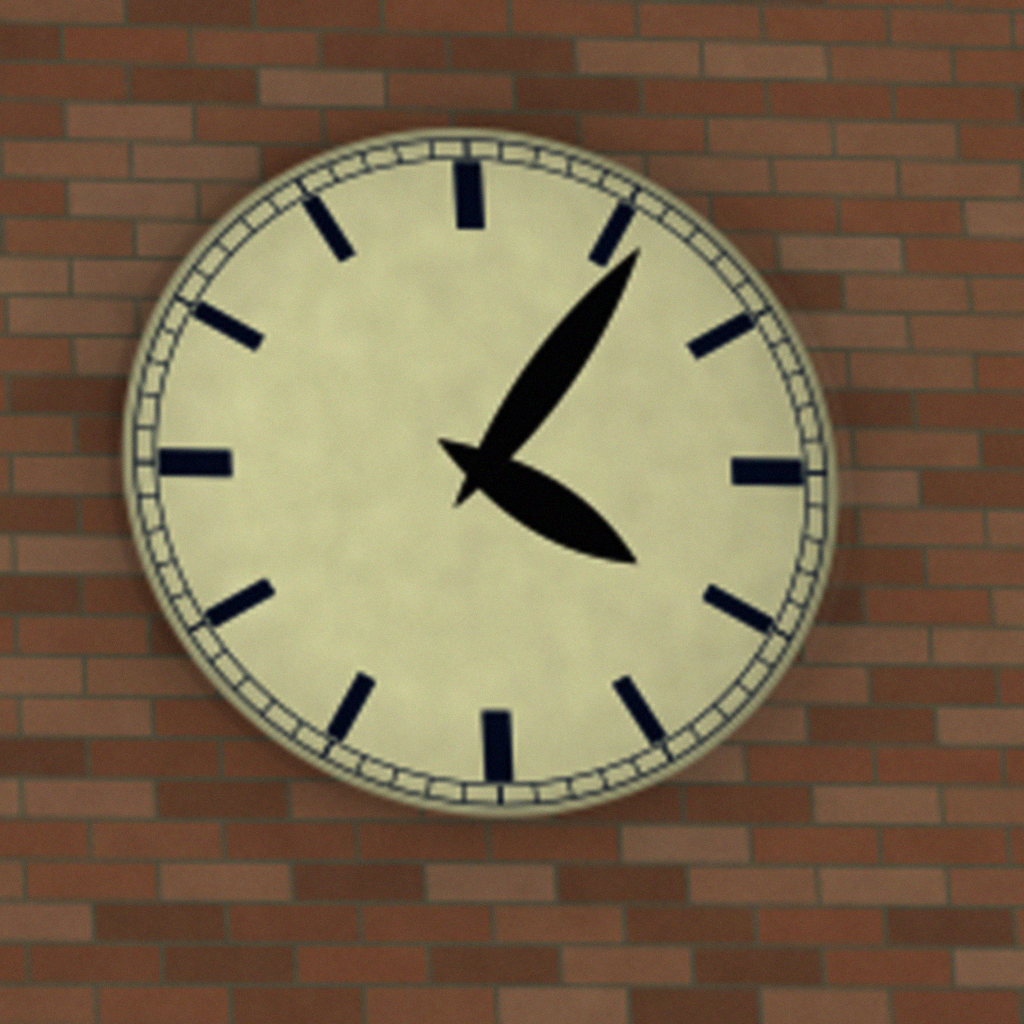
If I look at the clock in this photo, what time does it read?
4:06
